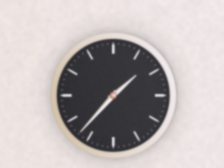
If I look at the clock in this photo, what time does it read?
1:37
